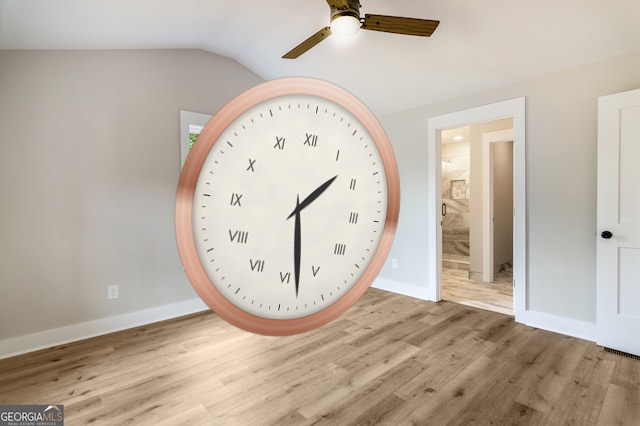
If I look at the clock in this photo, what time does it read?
1:28
